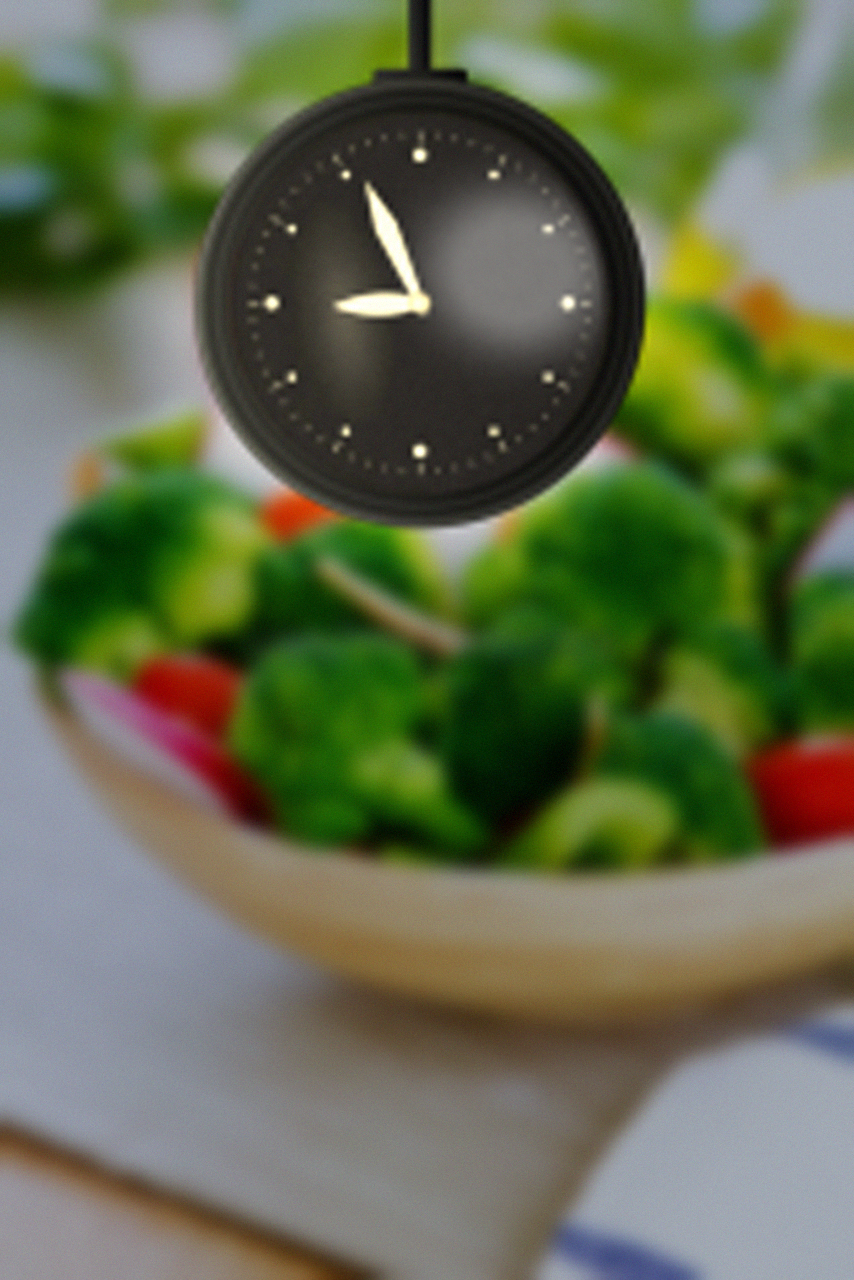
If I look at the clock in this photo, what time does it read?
8:56
